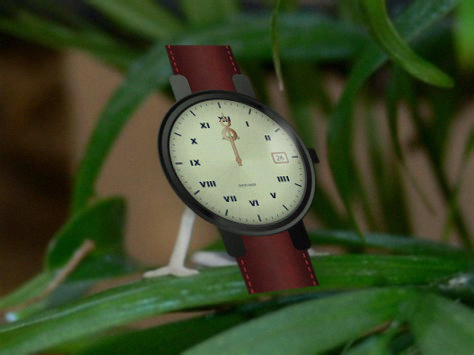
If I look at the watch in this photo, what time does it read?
12:00
